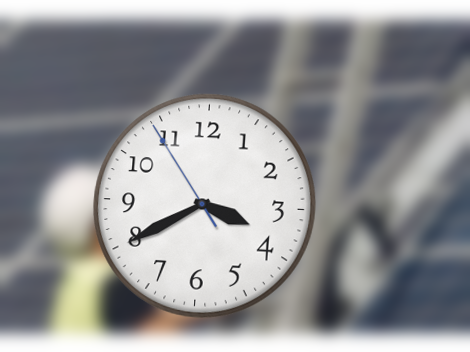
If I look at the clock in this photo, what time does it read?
3:39:54
